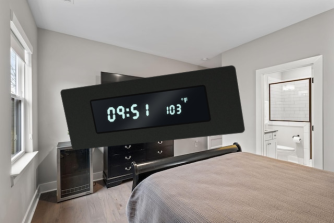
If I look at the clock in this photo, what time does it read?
9:51
